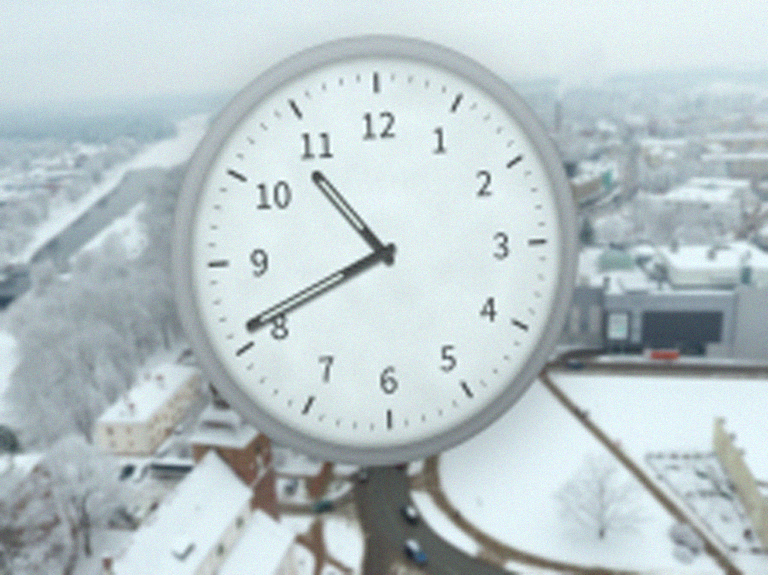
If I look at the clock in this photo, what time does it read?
10:41
